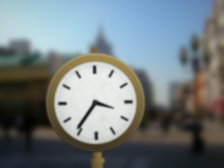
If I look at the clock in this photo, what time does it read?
3:36
